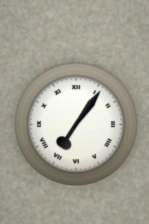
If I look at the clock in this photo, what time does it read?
7:06
